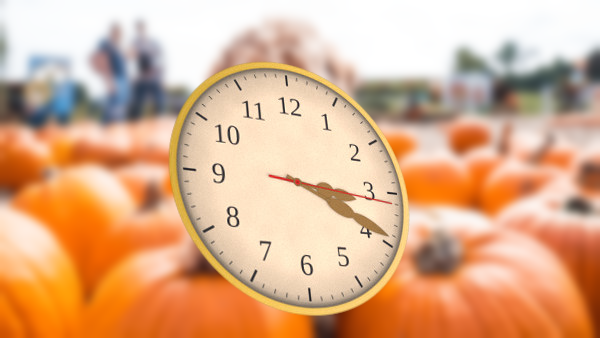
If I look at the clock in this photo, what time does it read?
3:19:16
